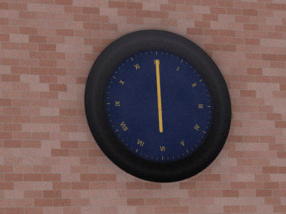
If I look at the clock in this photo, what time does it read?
6:00
